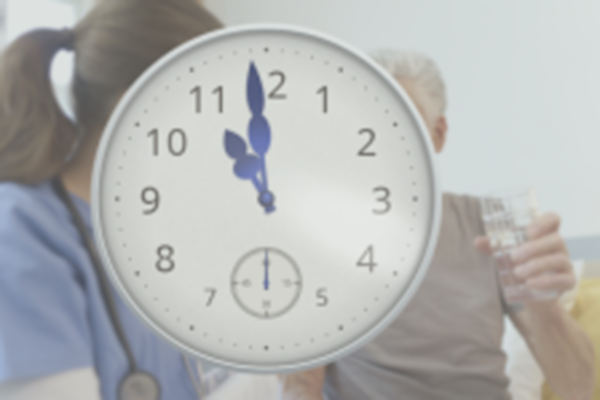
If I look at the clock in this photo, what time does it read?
10:59
